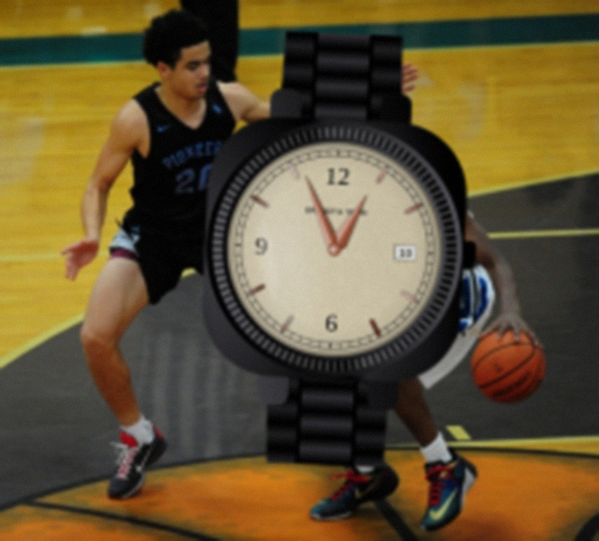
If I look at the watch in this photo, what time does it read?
12:56
